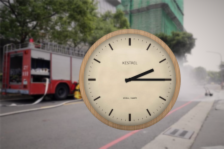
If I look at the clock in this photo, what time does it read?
2:15
